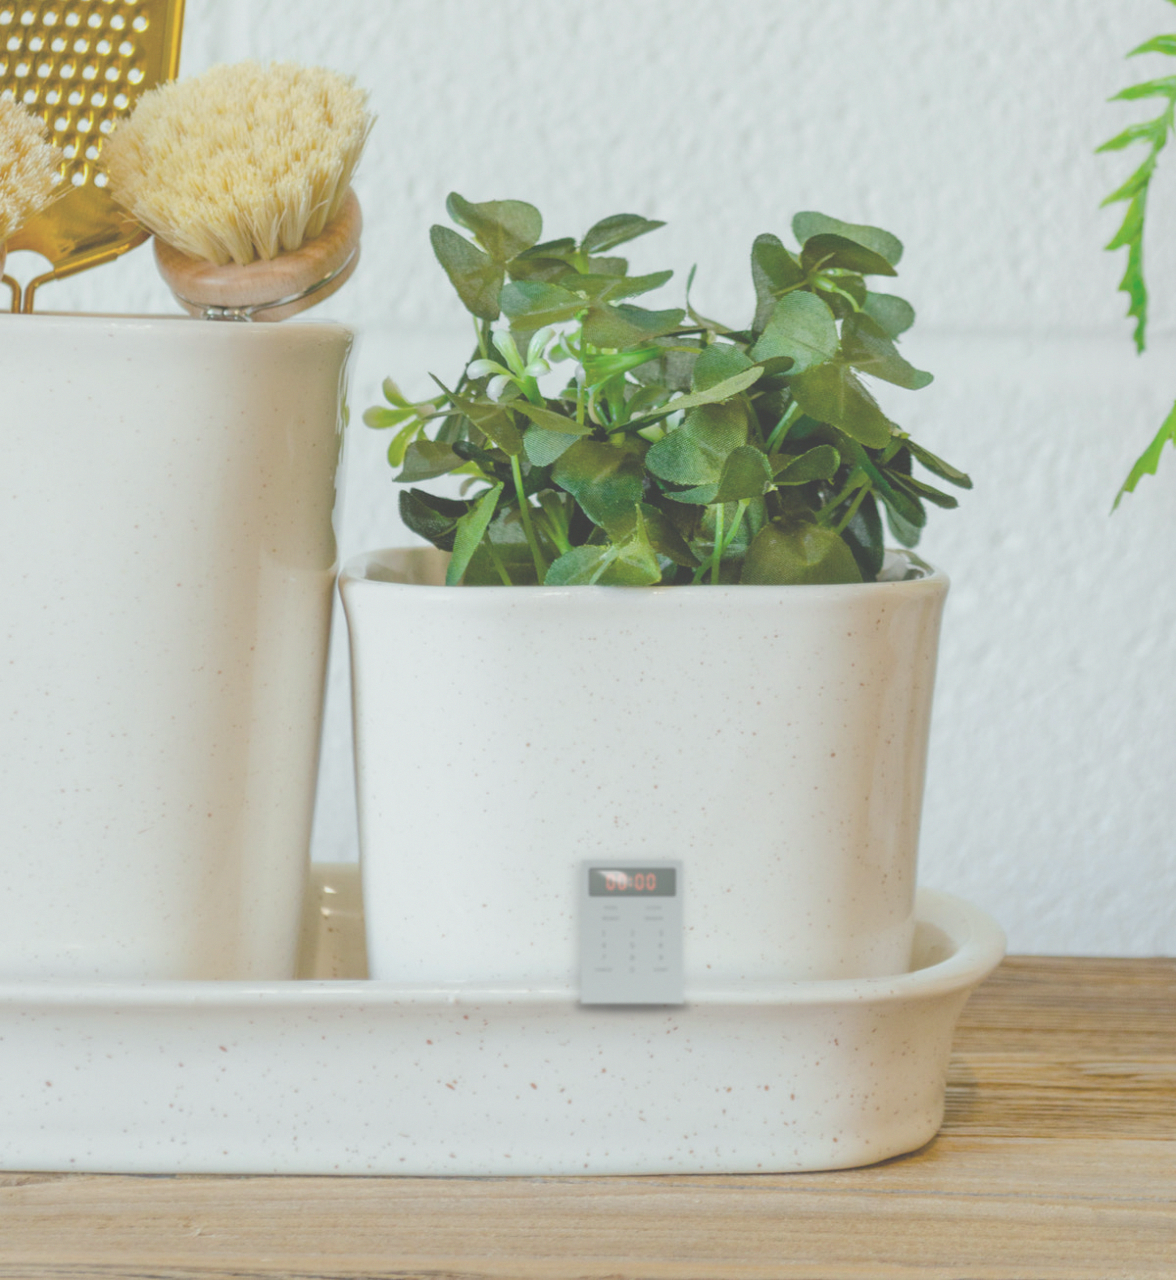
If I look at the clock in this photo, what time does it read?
0:00
